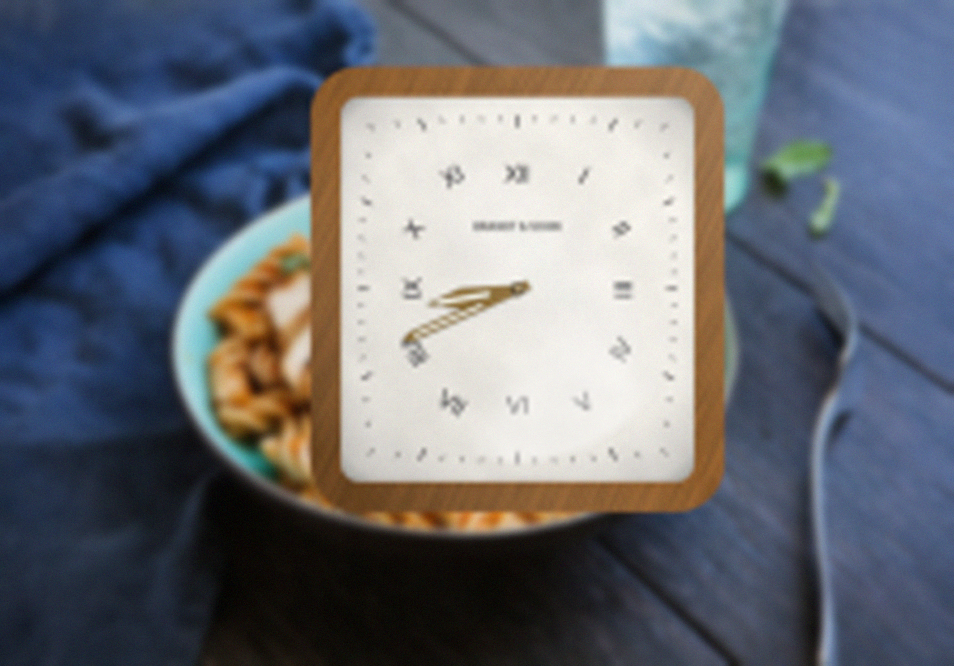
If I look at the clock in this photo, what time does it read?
8:41
